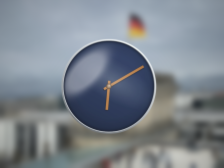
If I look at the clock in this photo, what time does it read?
6:10
